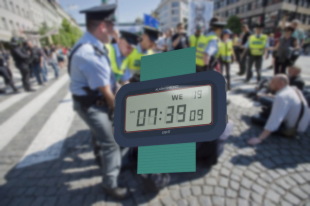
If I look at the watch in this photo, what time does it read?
7:39:09
